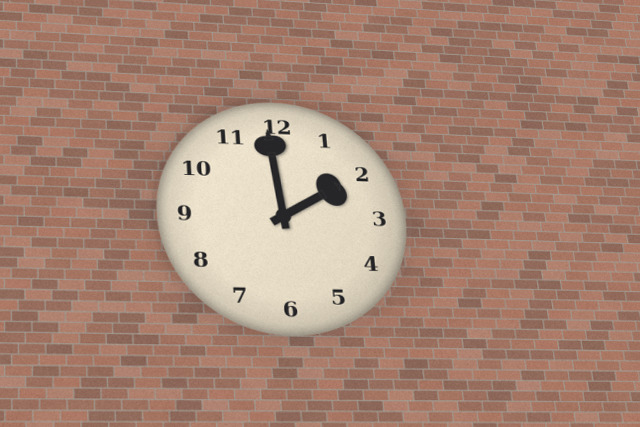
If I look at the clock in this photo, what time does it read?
1:59
